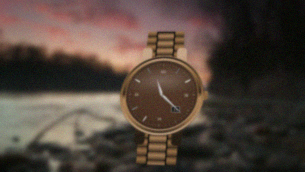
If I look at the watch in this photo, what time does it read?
11:22
